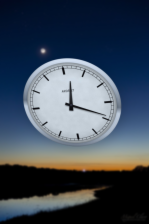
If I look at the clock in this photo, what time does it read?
12:19
